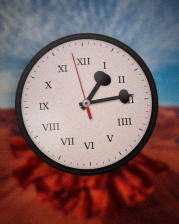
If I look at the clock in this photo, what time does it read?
1:13:58
